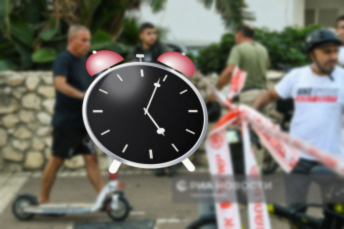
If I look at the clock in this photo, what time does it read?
5:04
